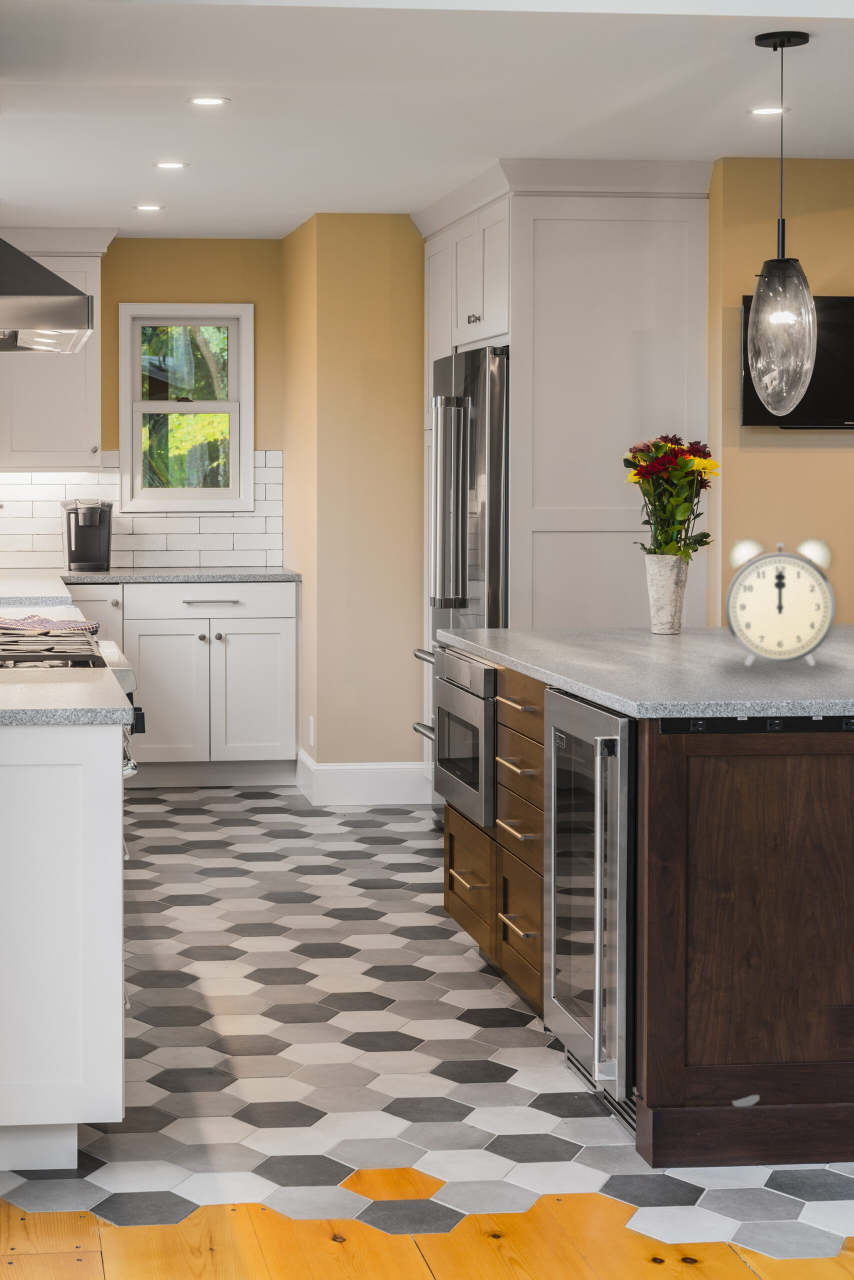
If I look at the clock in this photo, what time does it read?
12:00
